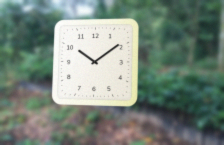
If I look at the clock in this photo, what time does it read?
10:09
